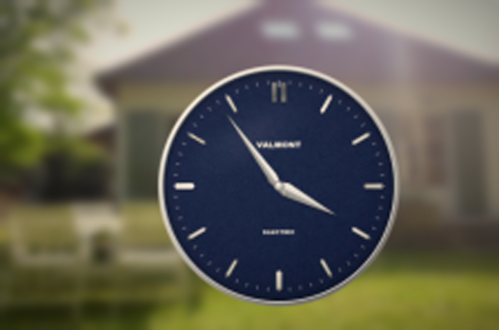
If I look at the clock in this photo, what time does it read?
3:54
